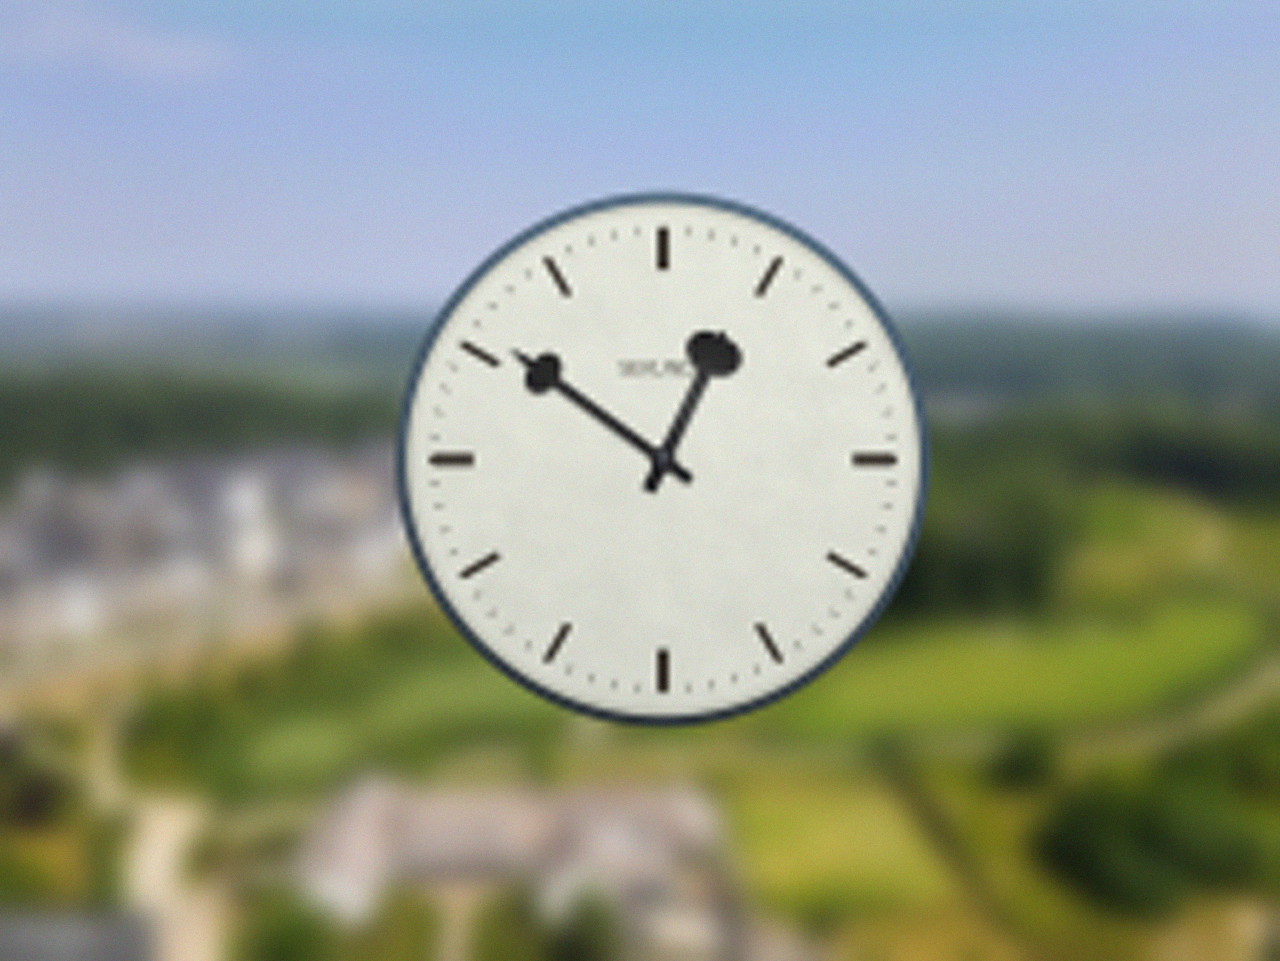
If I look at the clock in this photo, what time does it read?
12:51
